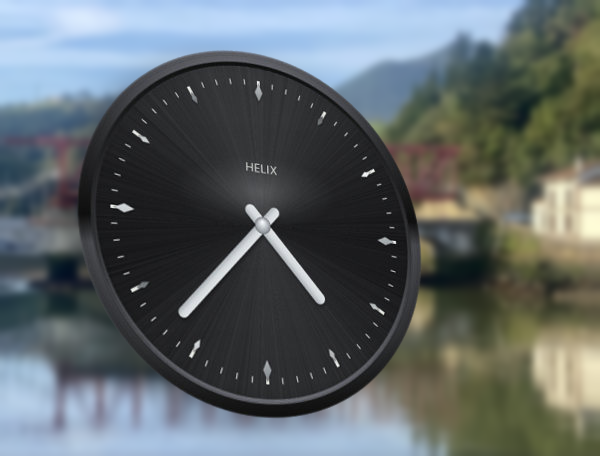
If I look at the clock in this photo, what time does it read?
4:37
